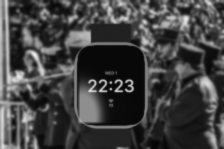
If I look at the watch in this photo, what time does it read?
22:23
